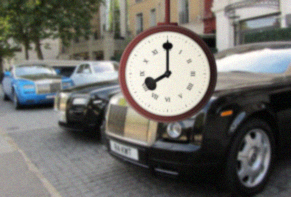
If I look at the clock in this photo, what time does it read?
8:00
